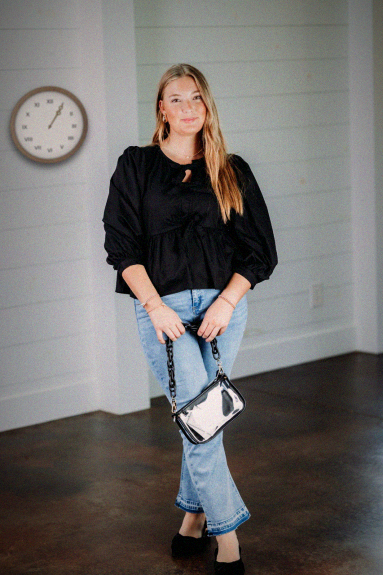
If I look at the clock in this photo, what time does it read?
1:05
